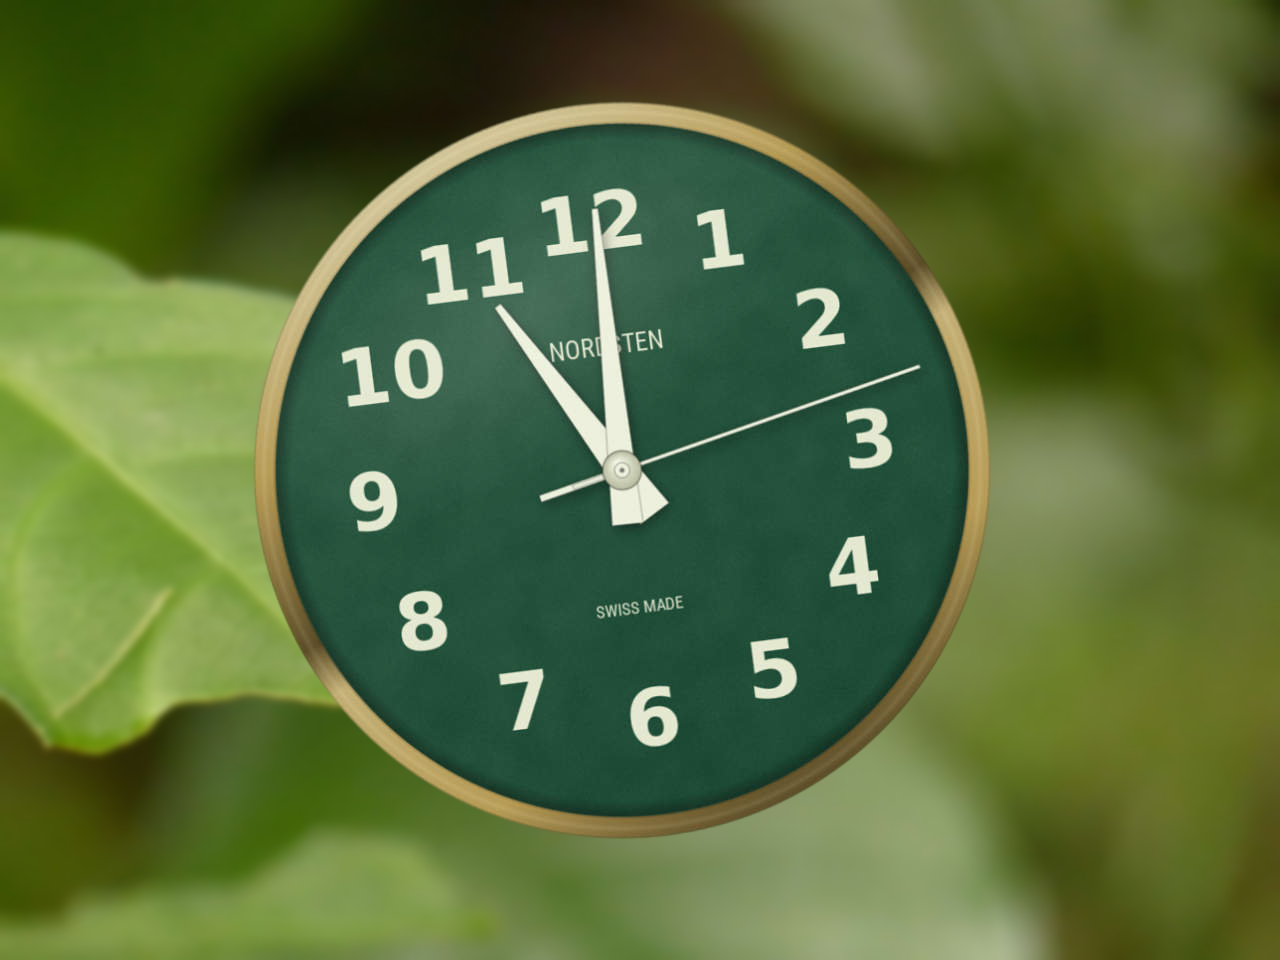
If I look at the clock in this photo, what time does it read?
11:00:13
